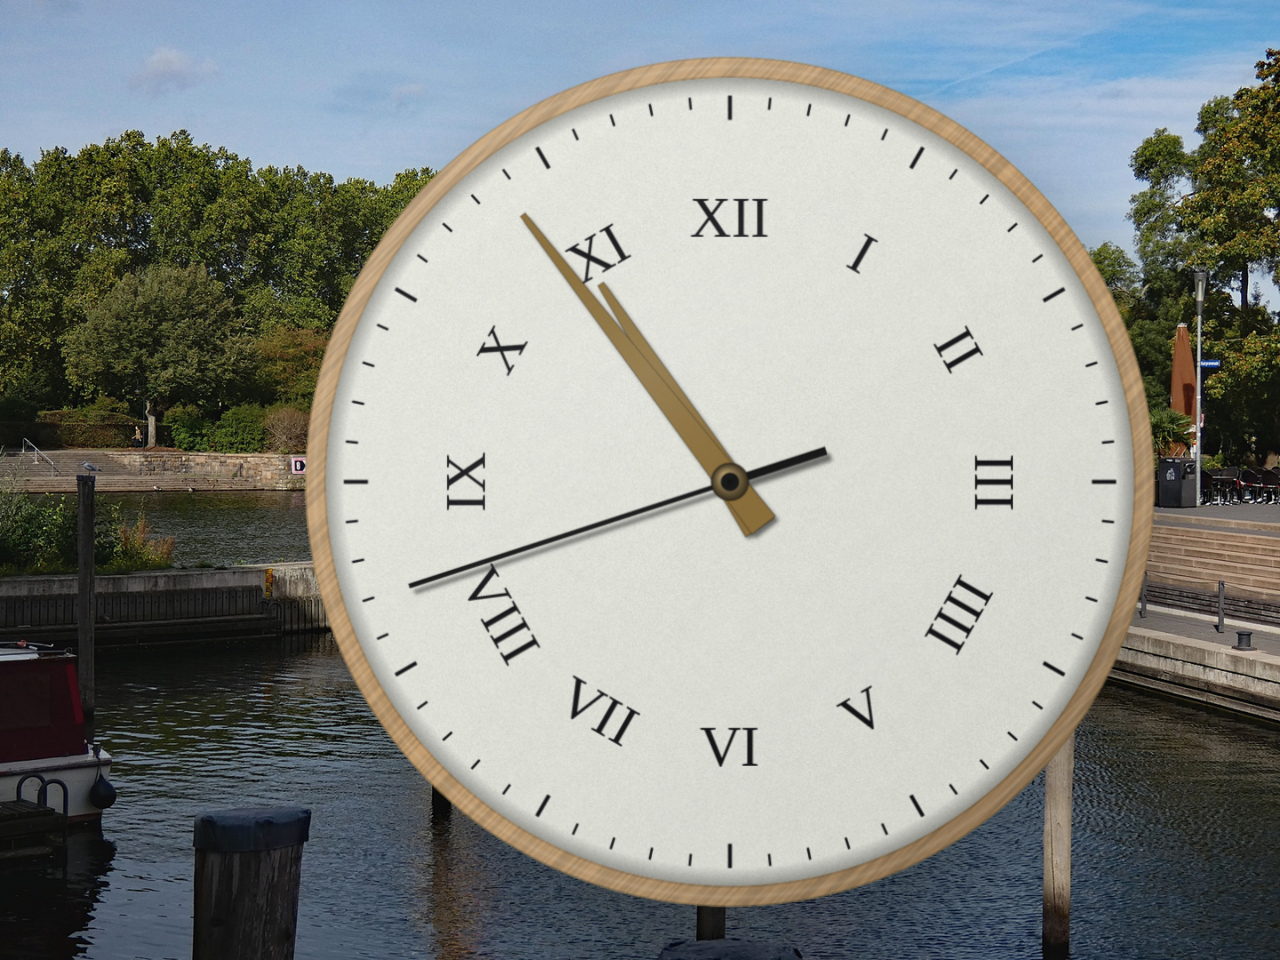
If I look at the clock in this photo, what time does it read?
10:53:42
